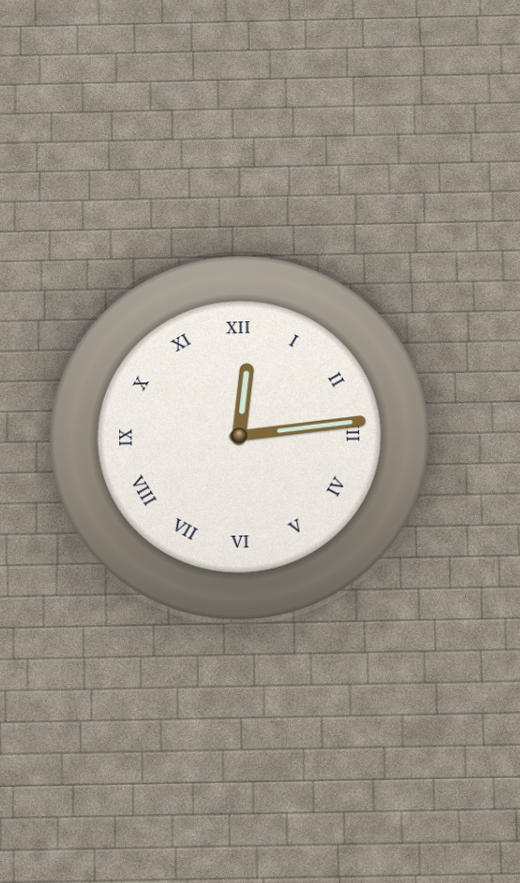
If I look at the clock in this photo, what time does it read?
12:14
